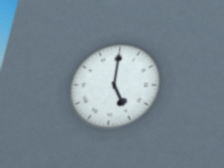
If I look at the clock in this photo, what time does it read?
5:00
